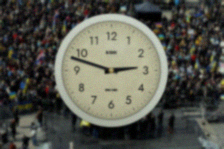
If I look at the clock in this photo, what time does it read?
2:48
